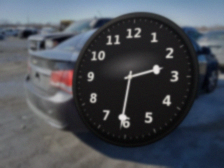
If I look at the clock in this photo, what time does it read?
2:31
